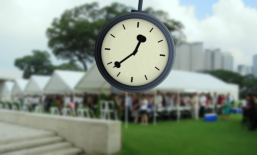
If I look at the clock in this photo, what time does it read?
12:38
